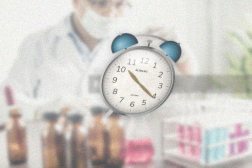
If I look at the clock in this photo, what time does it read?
10:21
